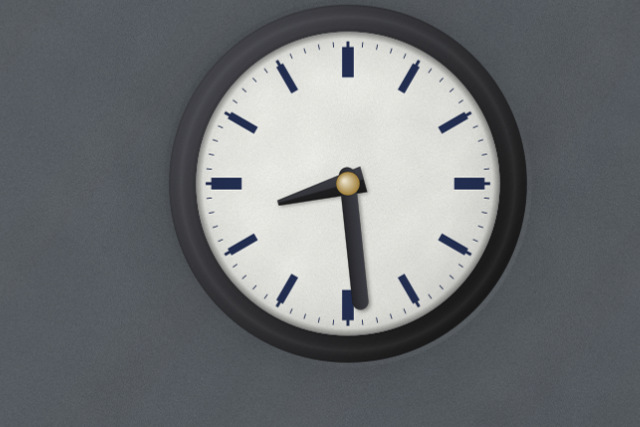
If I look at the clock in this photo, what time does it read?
8:29
